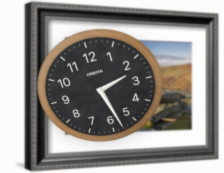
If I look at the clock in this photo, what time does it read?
2:28
